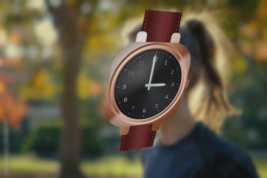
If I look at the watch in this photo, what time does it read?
3:00
